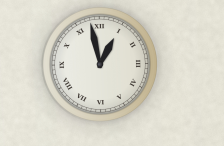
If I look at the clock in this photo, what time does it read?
12:58
